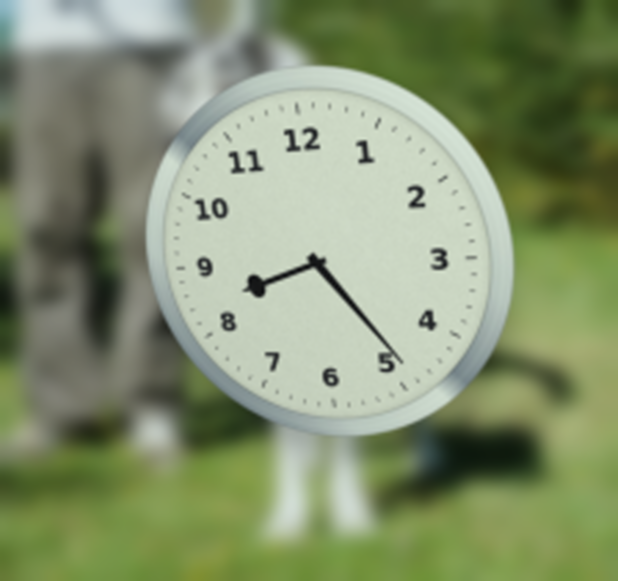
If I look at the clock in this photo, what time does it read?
8:24
